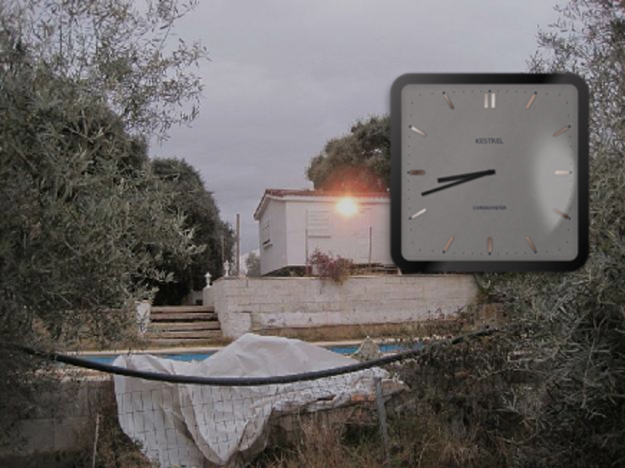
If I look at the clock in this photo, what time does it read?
8:42
